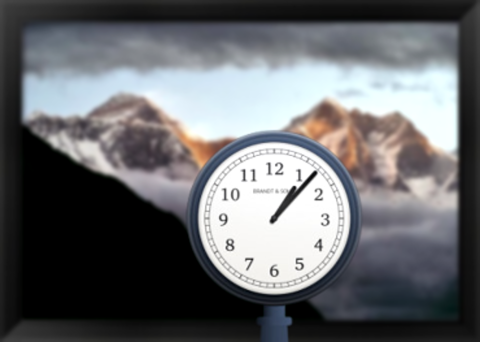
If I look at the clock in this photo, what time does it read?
1:07
